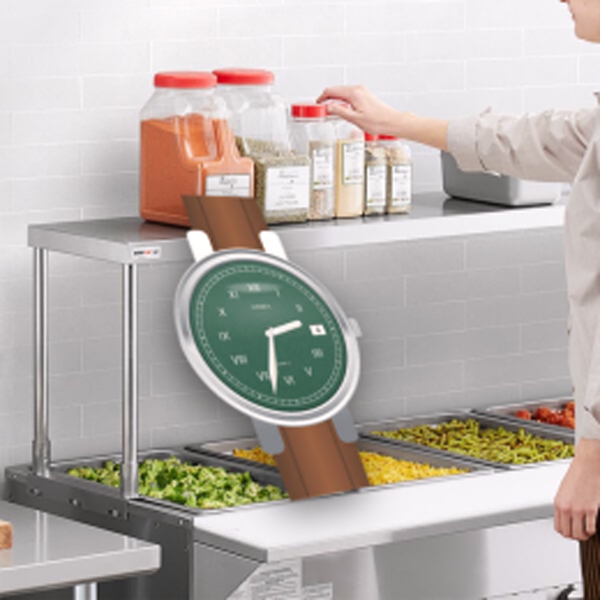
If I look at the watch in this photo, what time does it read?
2:33
